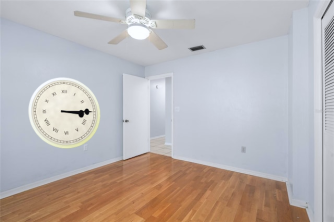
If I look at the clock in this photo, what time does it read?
3:15
